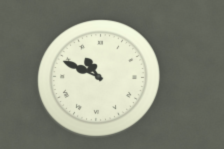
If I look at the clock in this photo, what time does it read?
10:49
